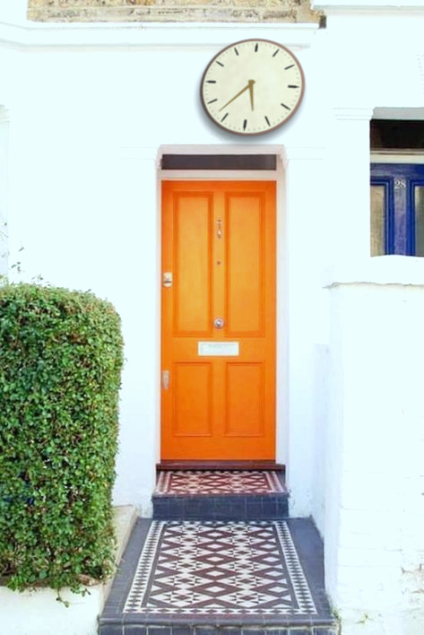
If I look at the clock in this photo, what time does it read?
5:37
